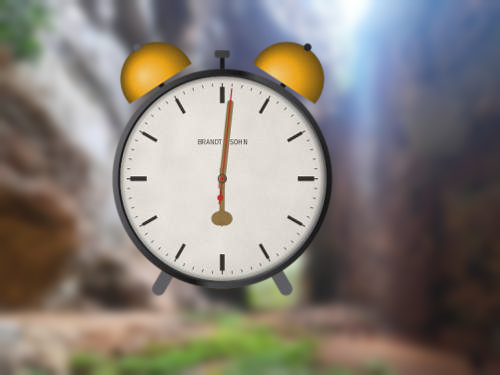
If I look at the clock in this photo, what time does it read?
6:01:01
